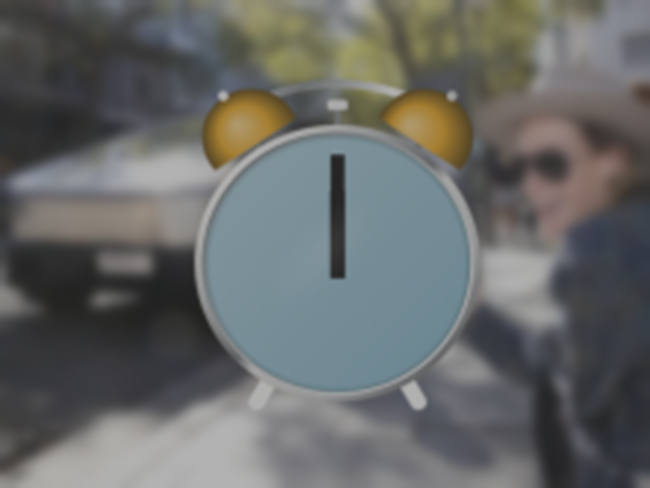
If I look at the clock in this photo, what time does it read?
12:00
